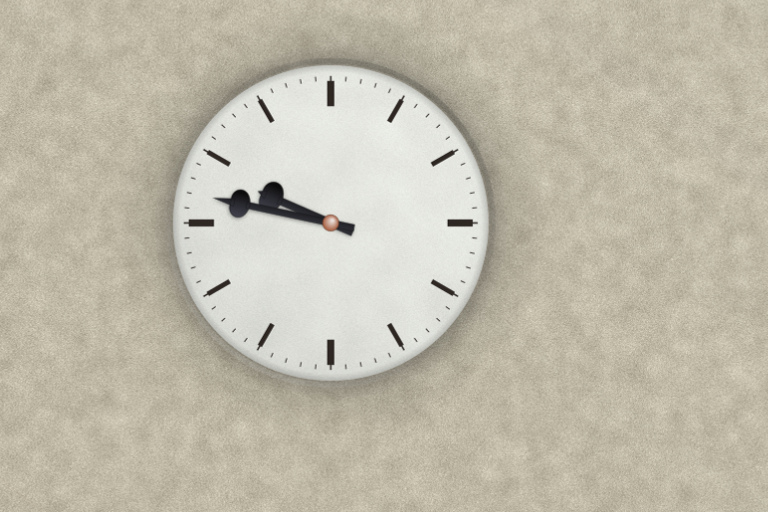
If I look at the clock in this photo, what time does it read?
9:47
